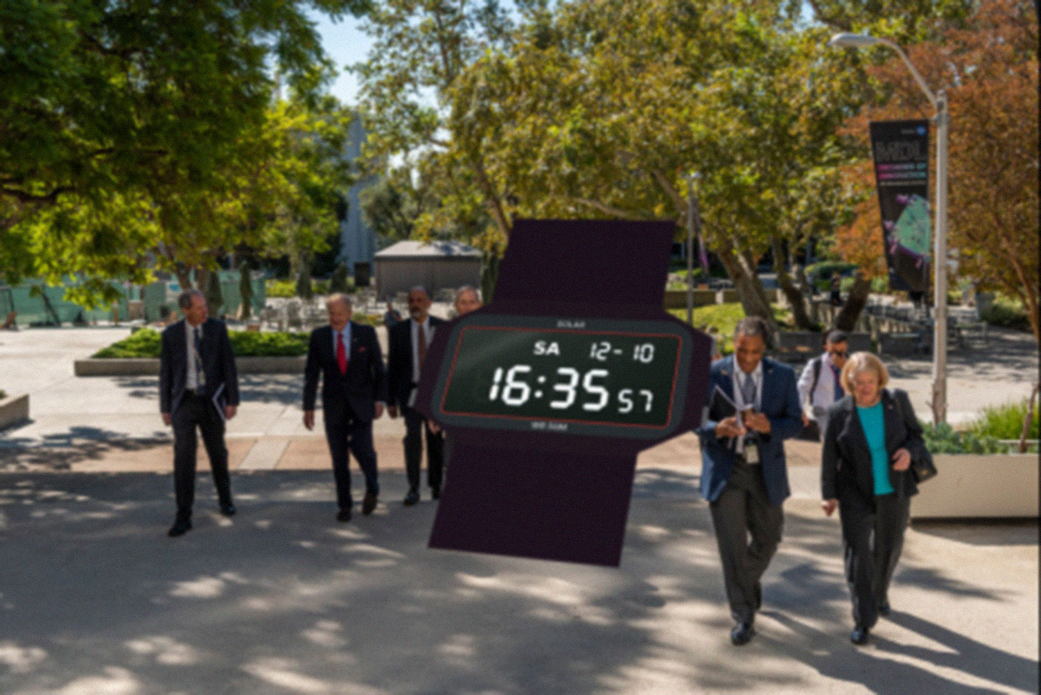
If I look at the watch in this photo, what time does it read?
16:35:57
